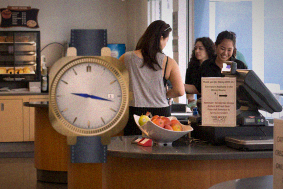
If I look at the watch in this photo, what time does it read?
9:17
